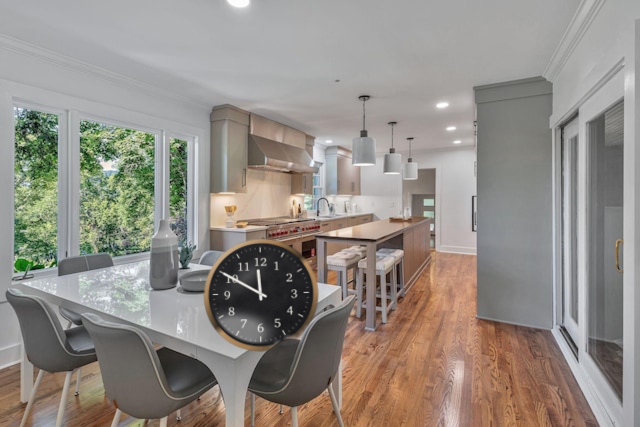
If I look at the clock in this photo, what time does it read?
11:50
